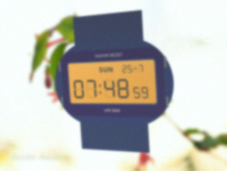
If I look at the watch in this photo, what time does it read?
7:48
